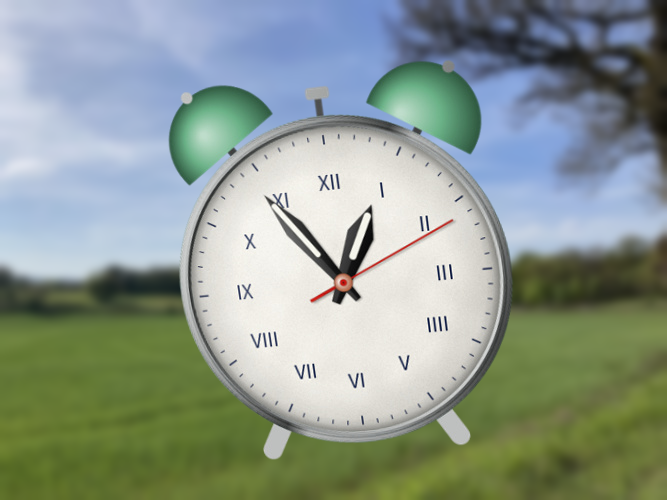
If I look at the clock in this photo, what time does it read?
12:54:11
